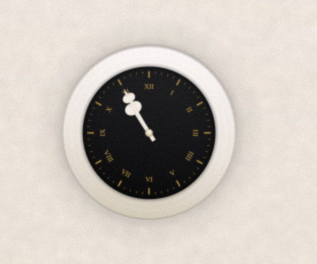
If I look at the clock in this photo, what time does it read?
10:55
